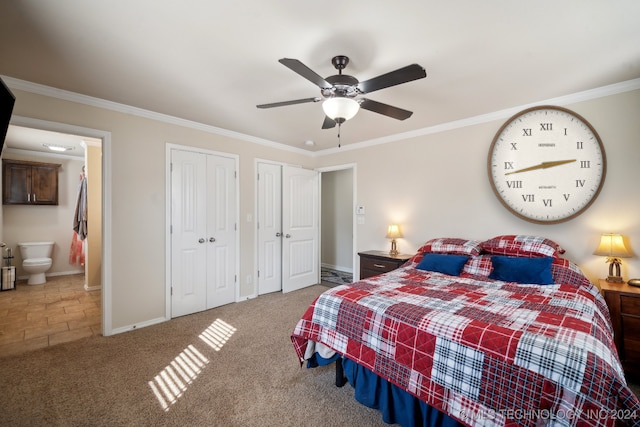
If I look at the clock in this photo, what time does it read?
2:43
